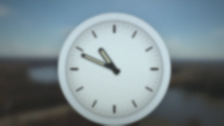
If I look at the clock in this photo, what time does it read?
10:49
